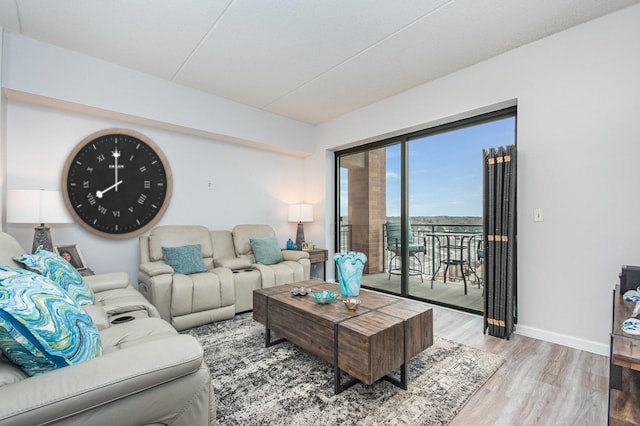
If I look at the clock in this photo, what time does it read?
8:00
